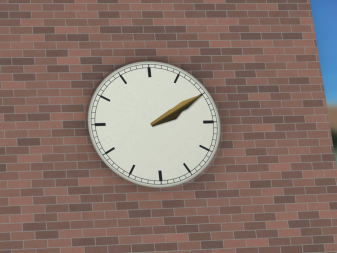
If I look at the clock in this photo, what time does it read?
2:10
